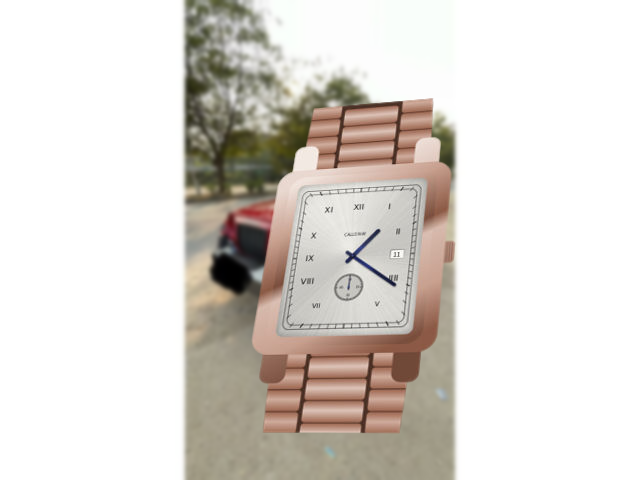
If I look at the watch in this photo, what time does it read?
1:21
